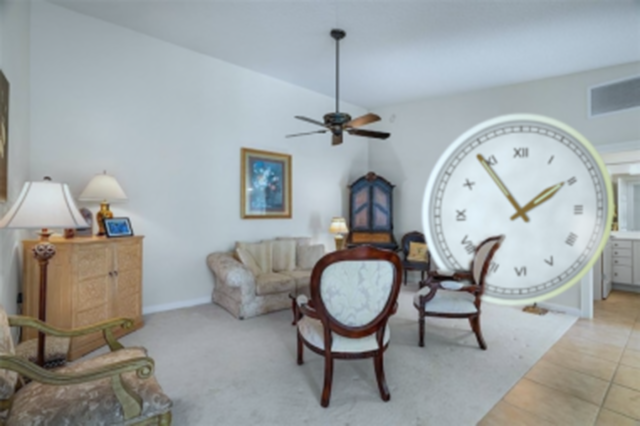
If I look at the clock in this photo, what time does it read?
1:54
